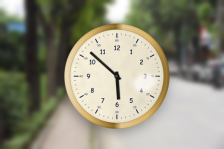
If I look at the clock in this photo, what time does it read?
5:52
